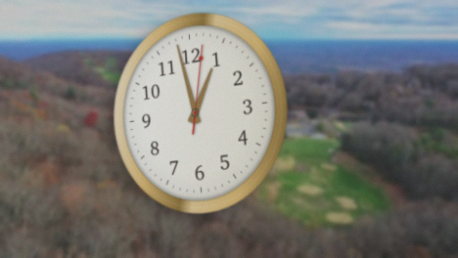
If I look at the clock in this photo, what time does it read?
12:58:02
